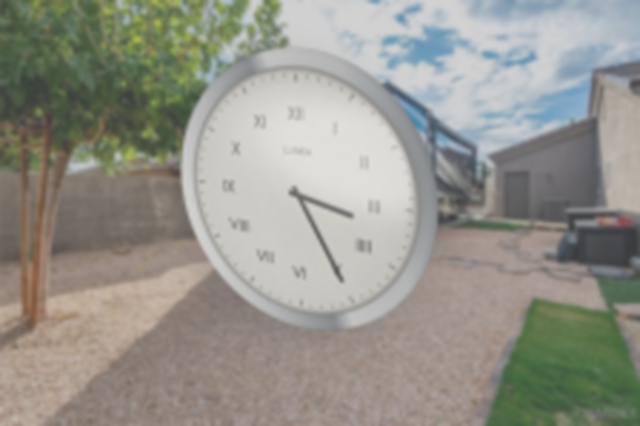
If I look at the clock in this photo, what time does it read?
3:25
